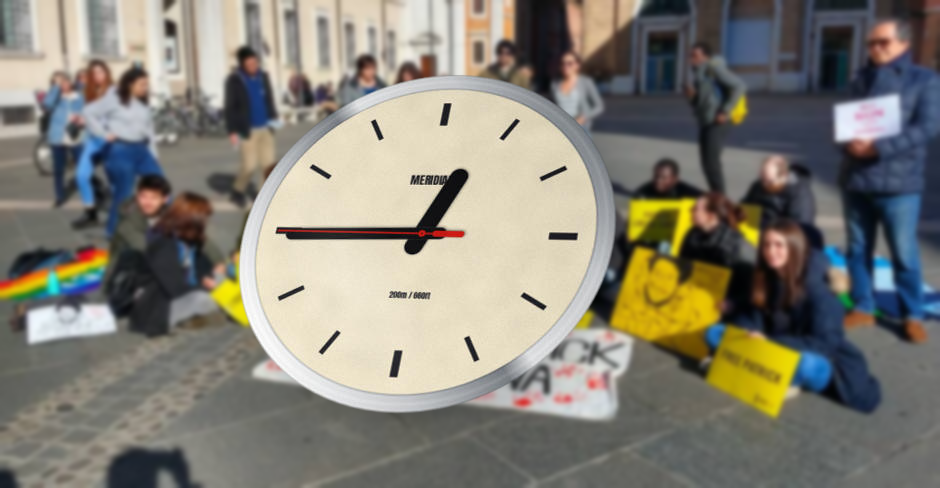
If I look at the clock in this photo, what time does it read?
12:44:45
